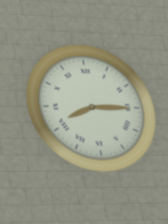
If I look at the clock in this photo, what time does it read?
8:15
